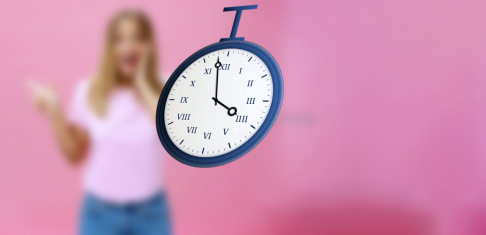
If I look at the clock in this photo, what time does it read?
3:58
